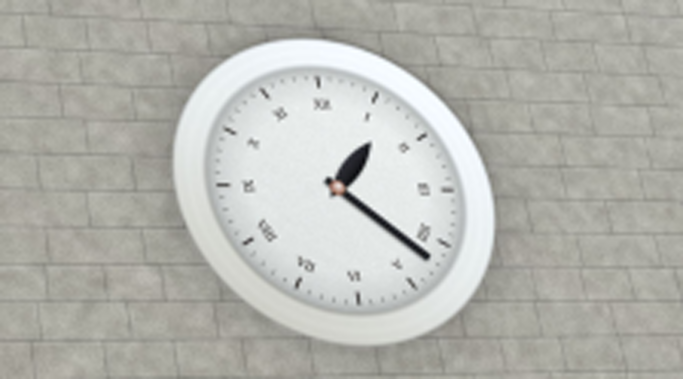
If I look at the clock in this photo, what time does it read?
1:22
